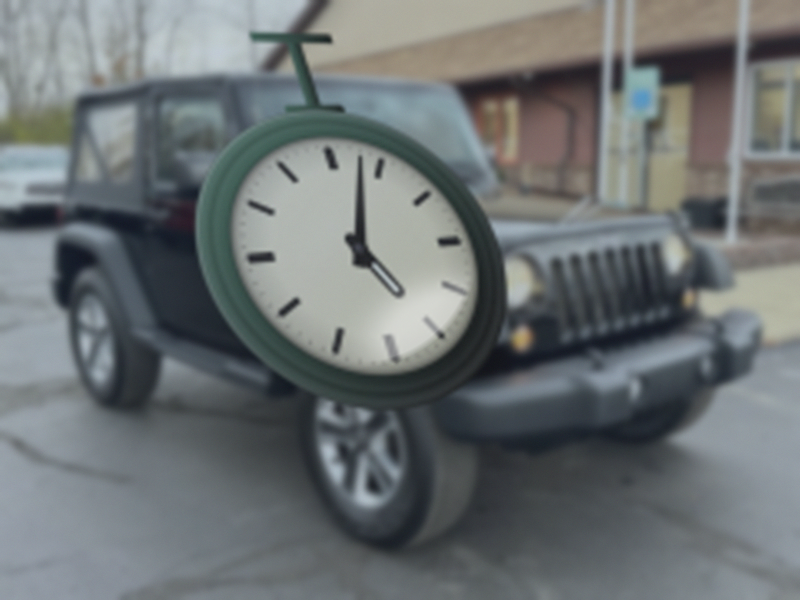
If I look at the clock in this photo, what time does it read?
5:03
